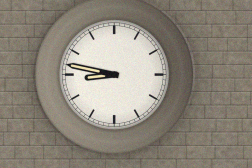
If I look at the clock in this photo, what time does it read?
8:47
